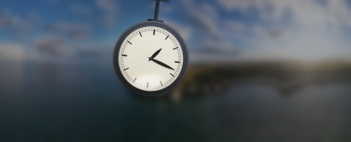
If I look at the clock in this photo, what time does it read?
1:18
